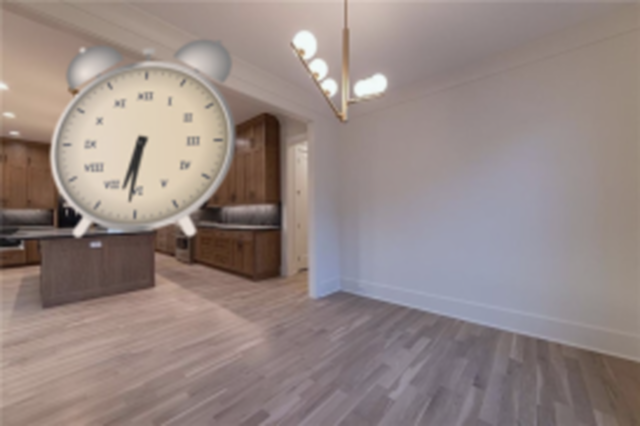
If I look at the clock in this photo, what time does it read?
6:31
